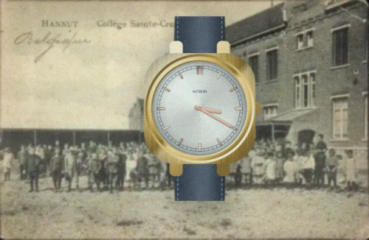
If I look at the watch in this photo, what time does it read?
3:20
